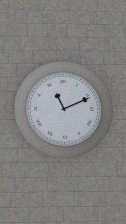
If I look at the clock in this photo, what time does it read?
11:11
